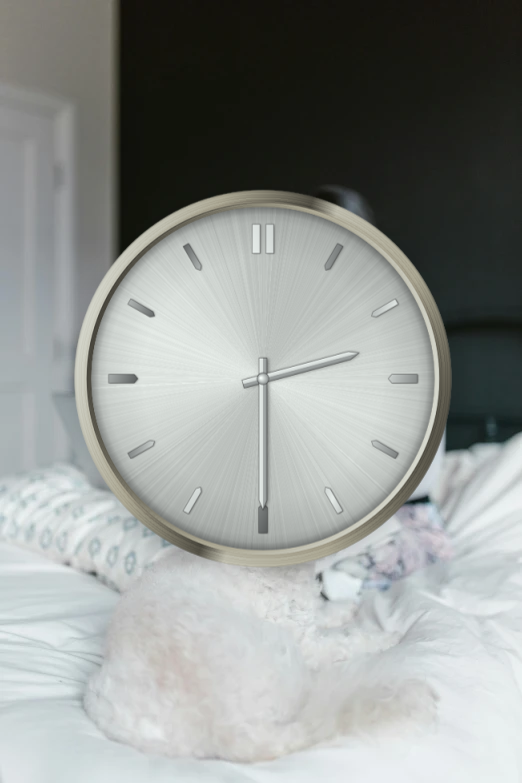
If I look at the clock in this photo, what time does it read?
2:30
